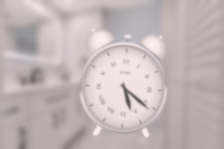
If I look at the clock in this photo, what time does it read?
5:21
